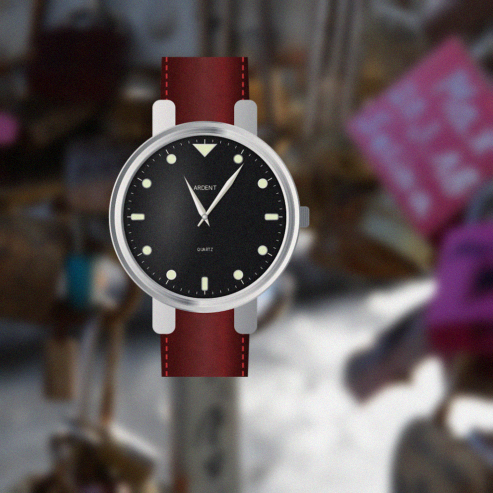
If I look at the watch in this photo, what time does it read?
11:06
